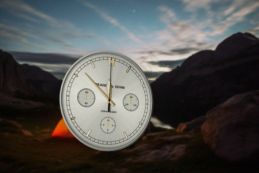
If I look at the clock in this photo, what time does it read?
11:52
